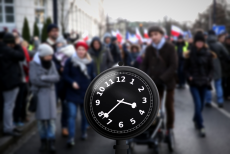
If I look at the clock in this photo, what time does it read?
3:38
